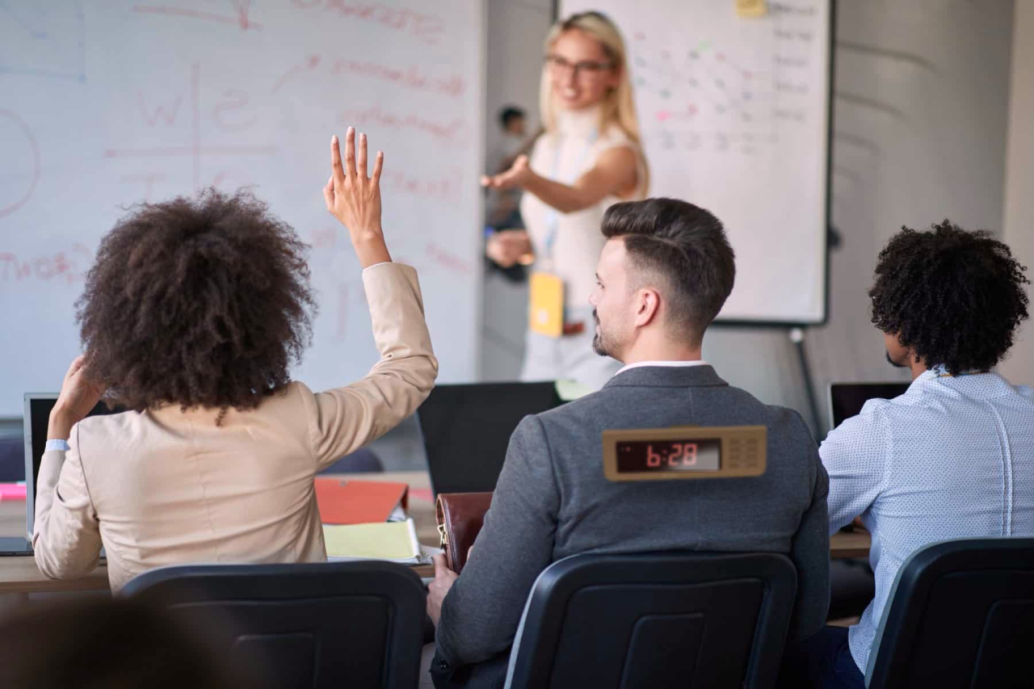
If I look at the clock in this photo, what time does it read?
6:28
